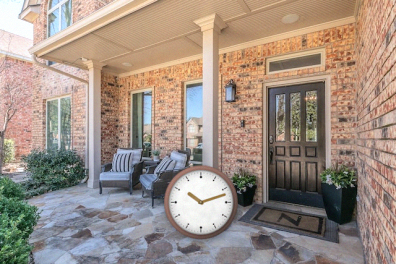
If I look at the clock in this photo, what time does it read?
10:12
